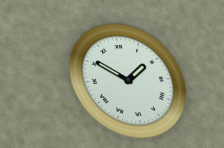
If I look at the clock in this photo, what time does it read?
1:51
